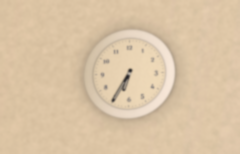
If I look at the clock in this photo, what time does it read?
6:35
